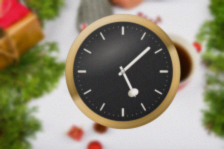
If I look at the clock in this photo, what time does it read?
5:08
